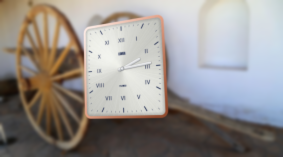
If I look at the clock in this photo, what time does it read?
2:14
